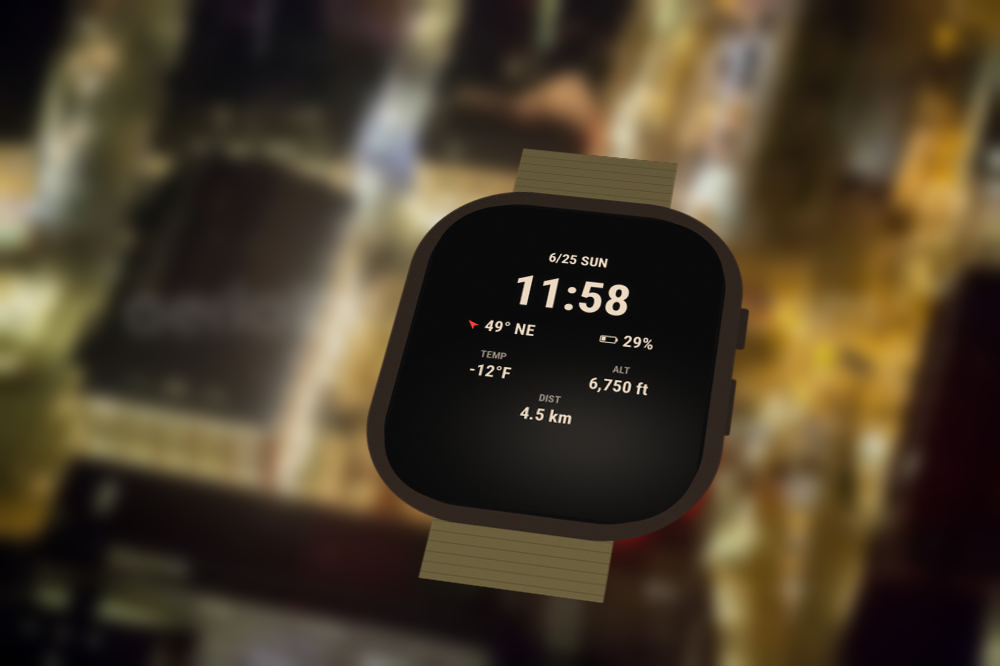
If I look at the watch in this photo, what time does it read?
11:58
